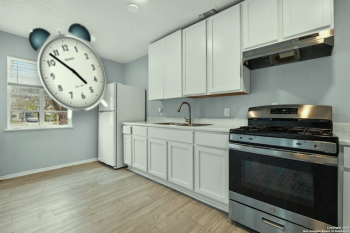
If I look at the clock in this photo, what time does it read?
4:53
